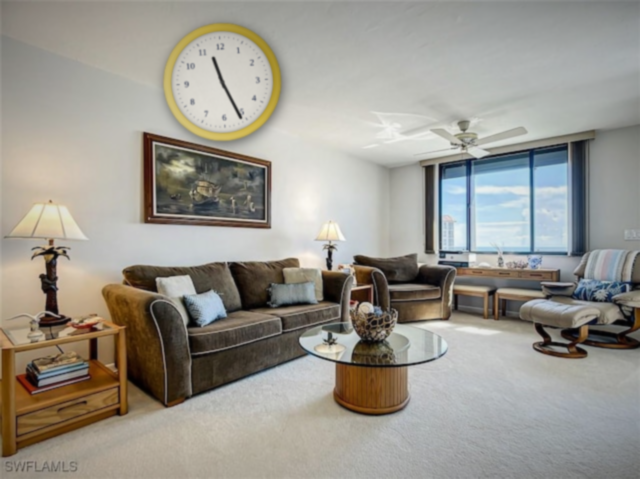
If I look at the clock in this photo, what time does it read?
11:26
